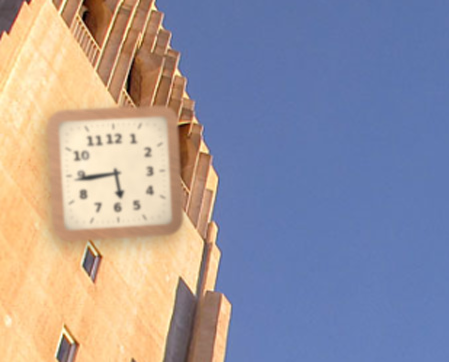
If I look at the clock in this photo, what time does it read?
5:44
